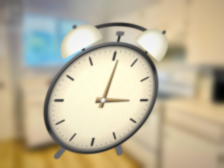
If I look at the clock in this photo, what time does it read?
3:01
